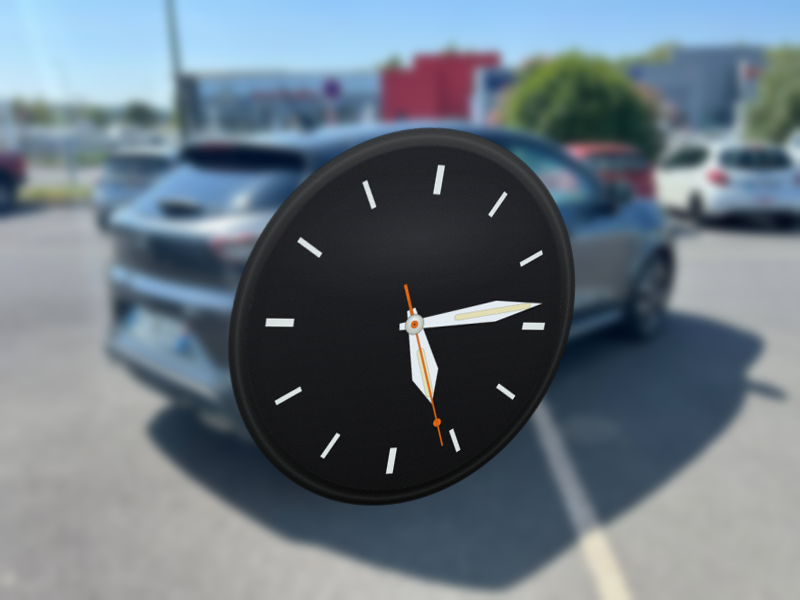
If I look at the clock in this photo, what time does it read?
5:13:26
